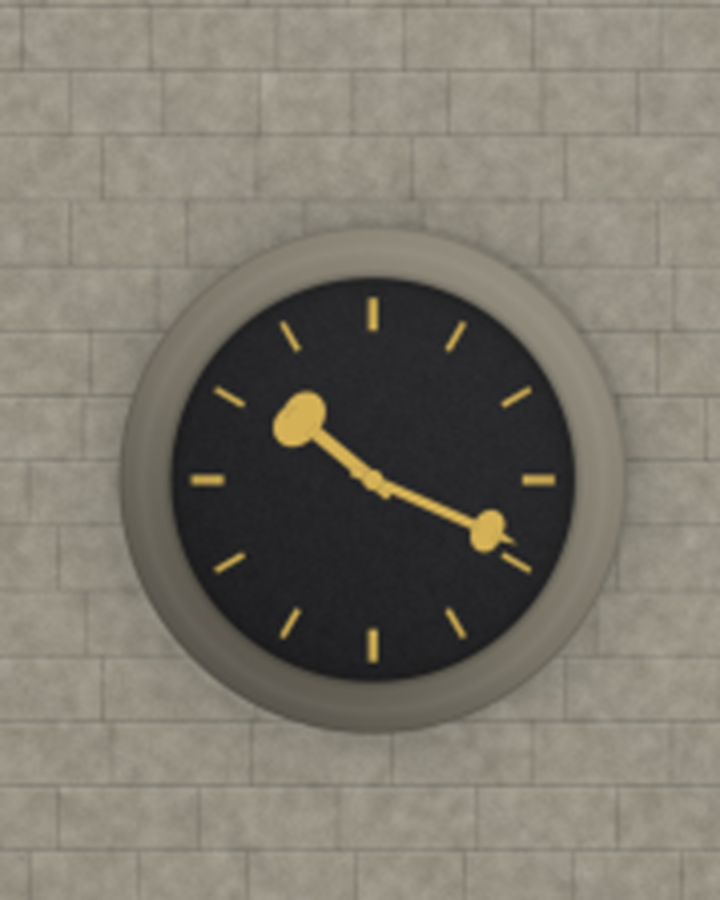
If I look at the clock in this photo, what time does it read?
10:19
